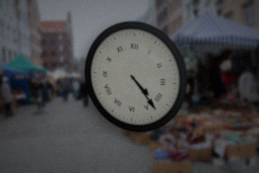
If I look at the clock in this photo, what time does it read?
4:23
